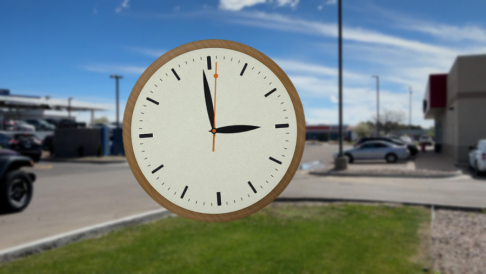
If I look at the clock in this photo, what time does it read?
2:59:01
